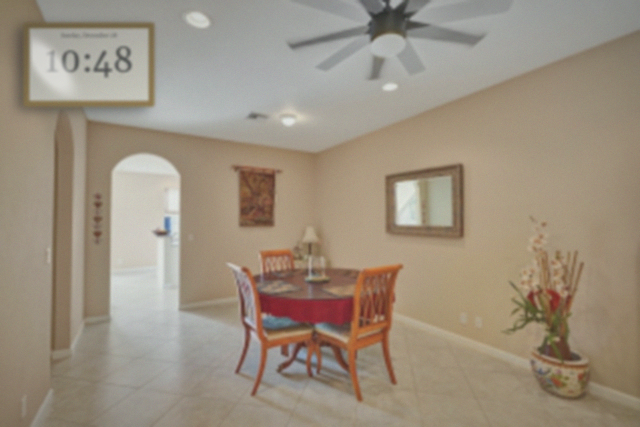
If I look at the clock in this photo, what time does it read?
10:48
